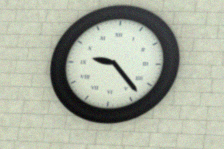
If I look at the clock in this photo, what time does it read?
9:23
